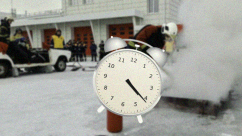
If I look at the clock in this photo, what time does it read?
4:21
